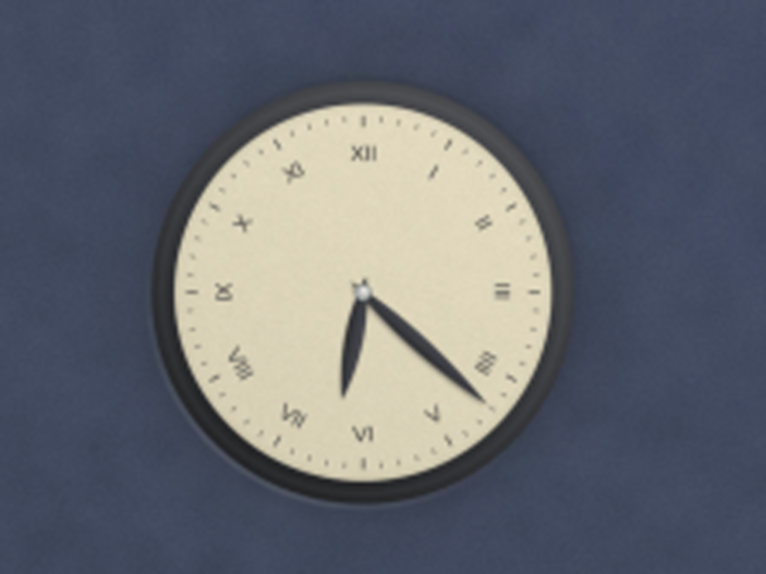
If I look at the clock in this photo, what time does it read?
6:22
